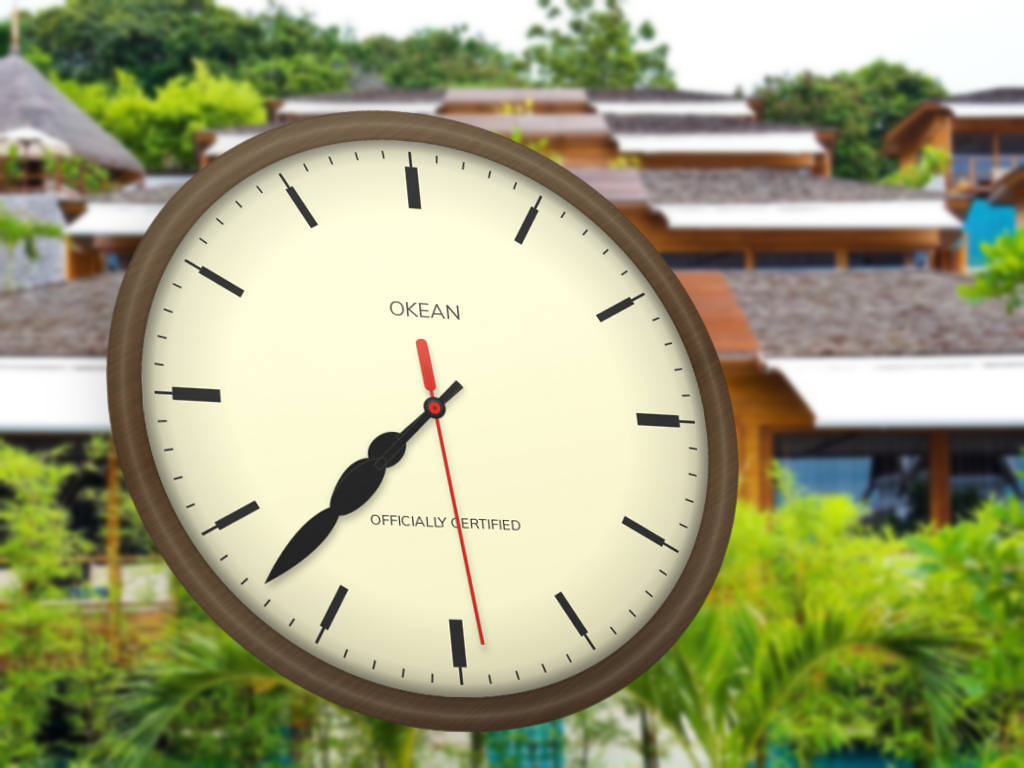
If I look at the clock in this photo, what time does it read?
7:37:29
